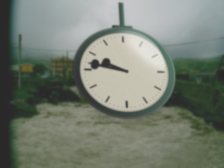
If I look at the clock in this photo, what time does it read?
9:47
